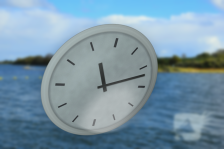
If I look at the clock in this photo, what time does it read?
11:12
